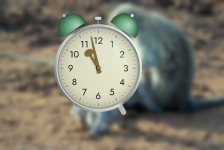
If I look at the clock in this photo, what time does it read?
10:58
